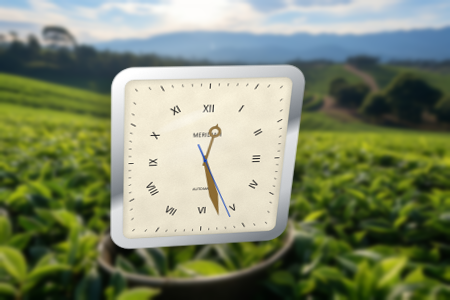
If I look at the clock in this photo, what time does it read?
12:27:26
